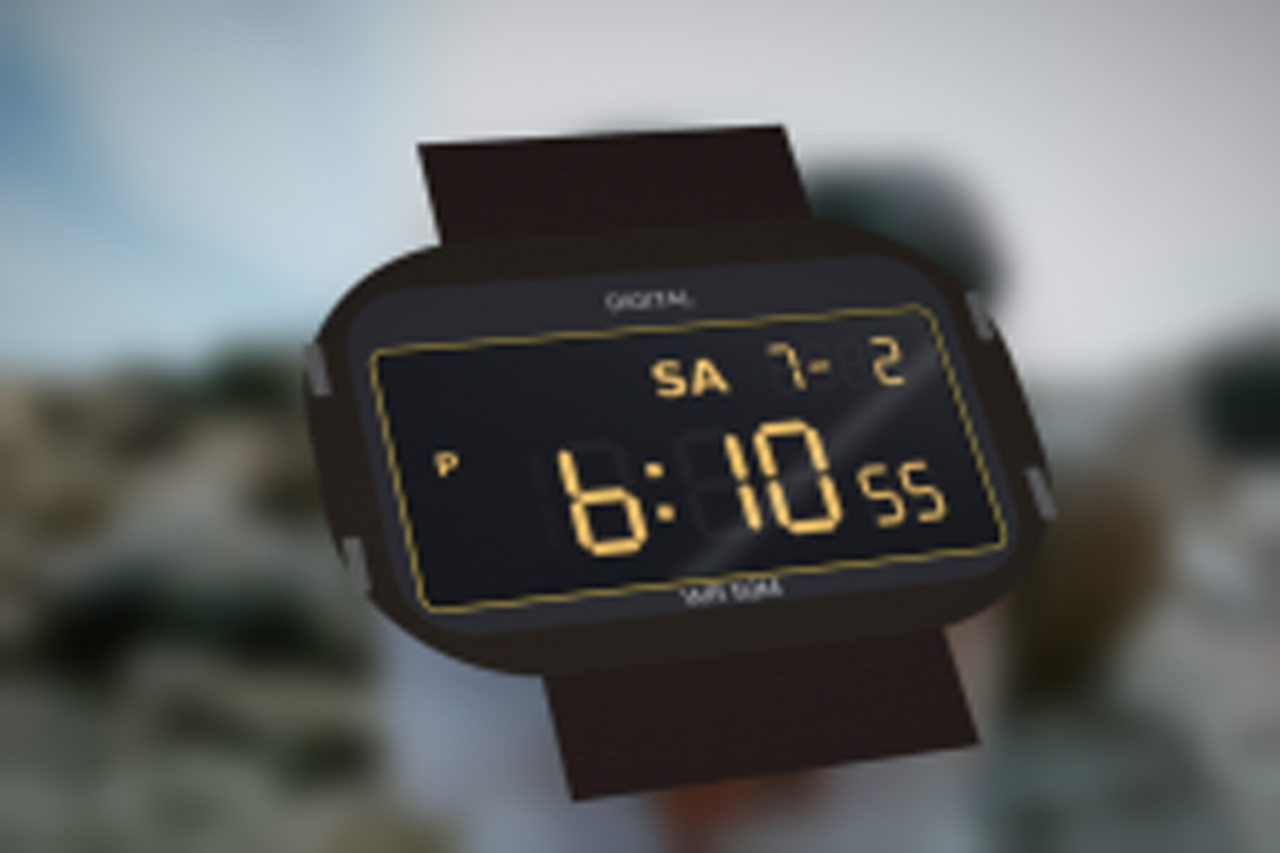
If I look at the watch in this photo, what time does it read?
6:10:55
